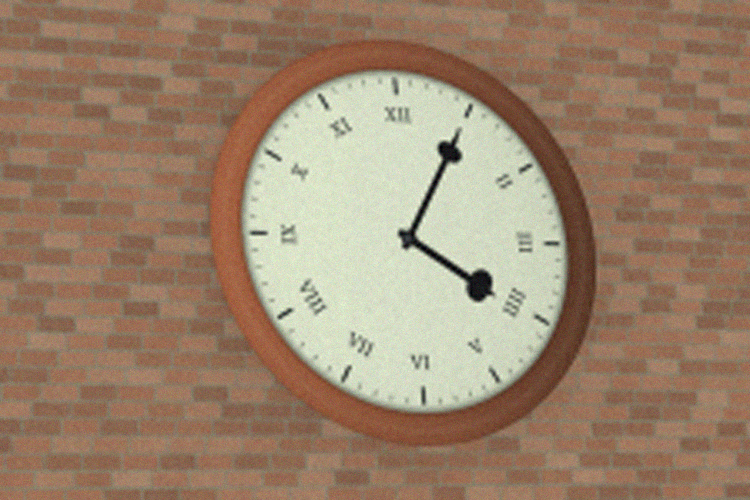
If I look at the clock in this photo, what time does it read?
4:05
